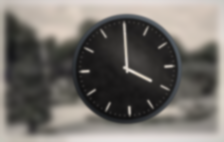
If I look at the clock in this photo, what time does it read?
4:00
